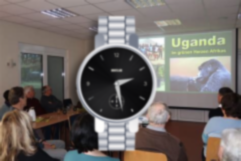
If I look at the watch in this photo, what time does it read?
2:28
